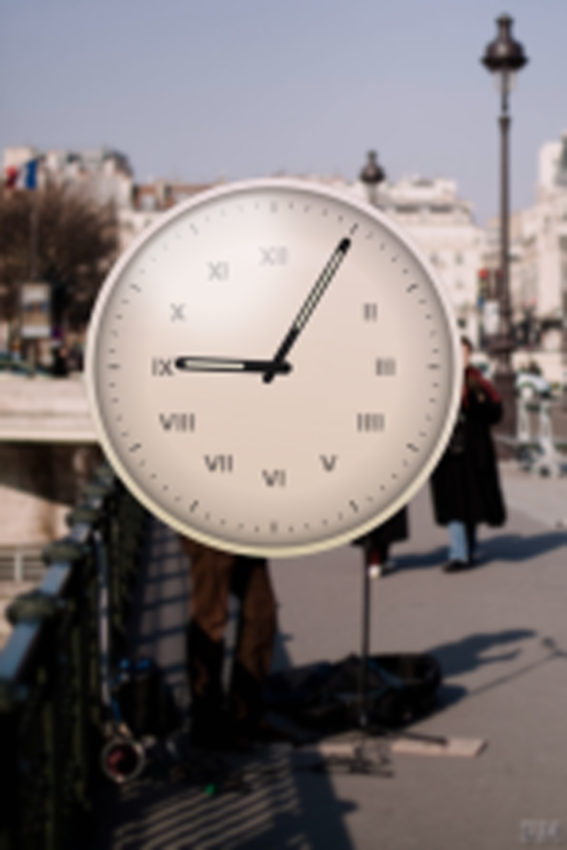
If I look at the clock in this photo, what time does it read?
9:05
